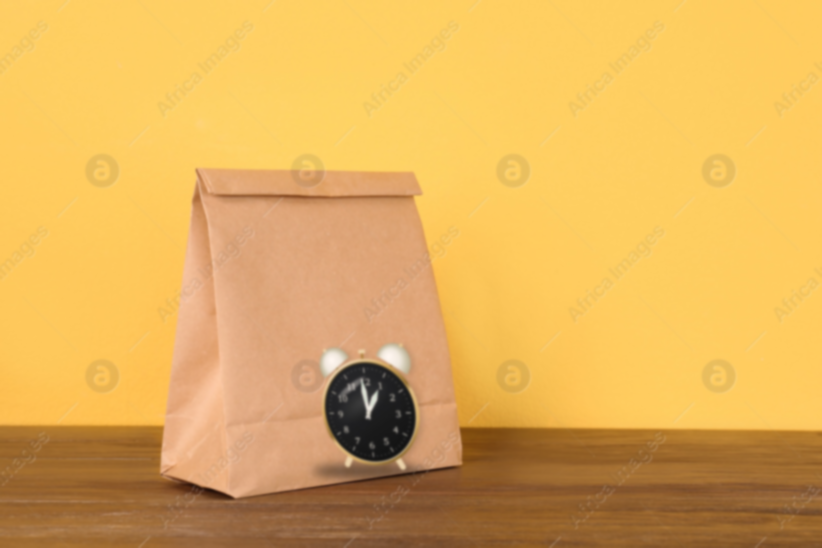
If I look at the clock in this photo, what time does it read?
12:59
